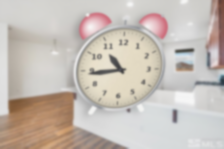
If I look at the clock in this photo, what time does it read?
10:44
